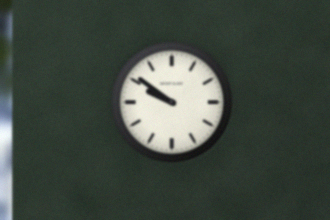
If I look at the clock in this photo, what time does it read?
9:51
